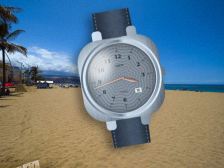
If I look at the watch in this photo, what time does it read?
3:43
